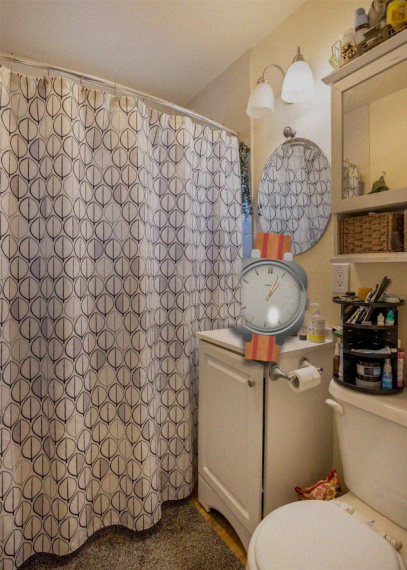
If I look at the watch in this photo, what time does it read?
1:03
